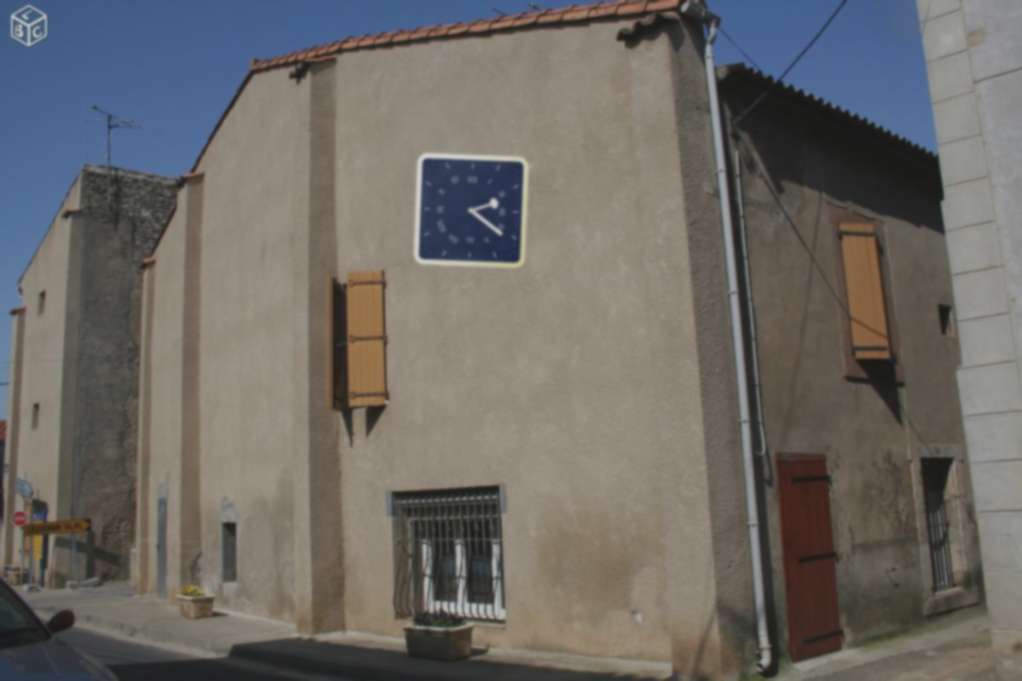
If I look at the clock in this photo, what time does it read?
2:21
